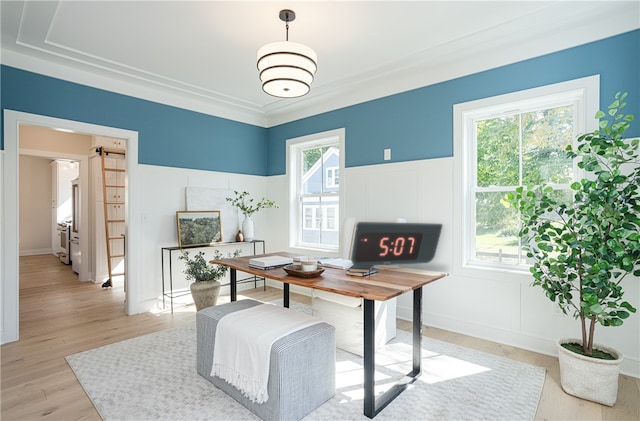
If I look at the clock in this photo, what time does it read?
5:07
